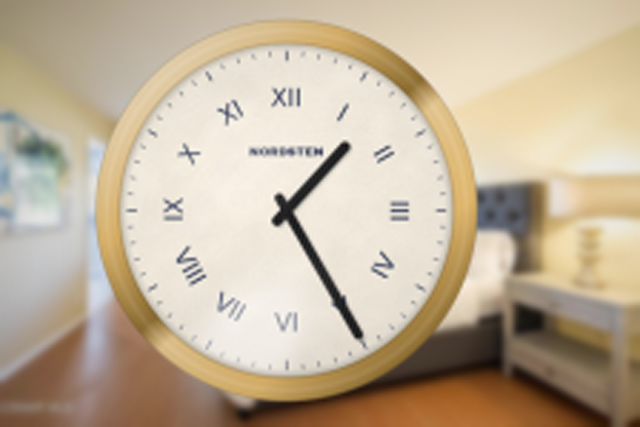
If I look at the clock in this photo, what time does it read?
1:25
